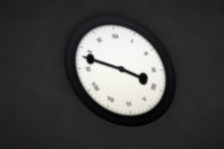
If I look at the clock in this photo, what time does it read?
3:48
